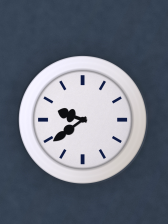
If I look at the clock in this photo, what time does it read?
9:39
